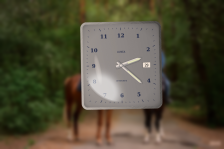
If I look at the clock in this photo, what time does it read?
2:22
